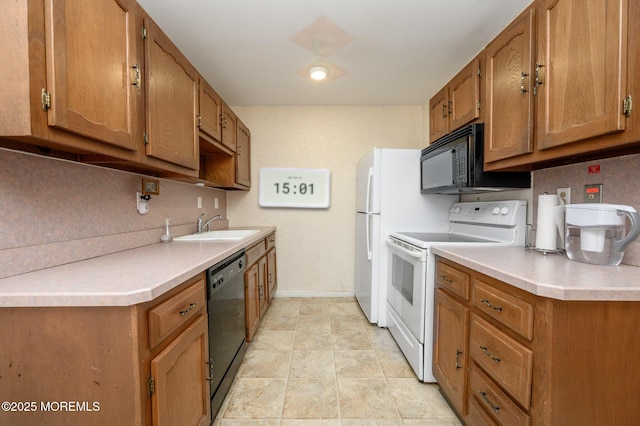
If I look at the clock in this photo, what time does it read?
15:01
